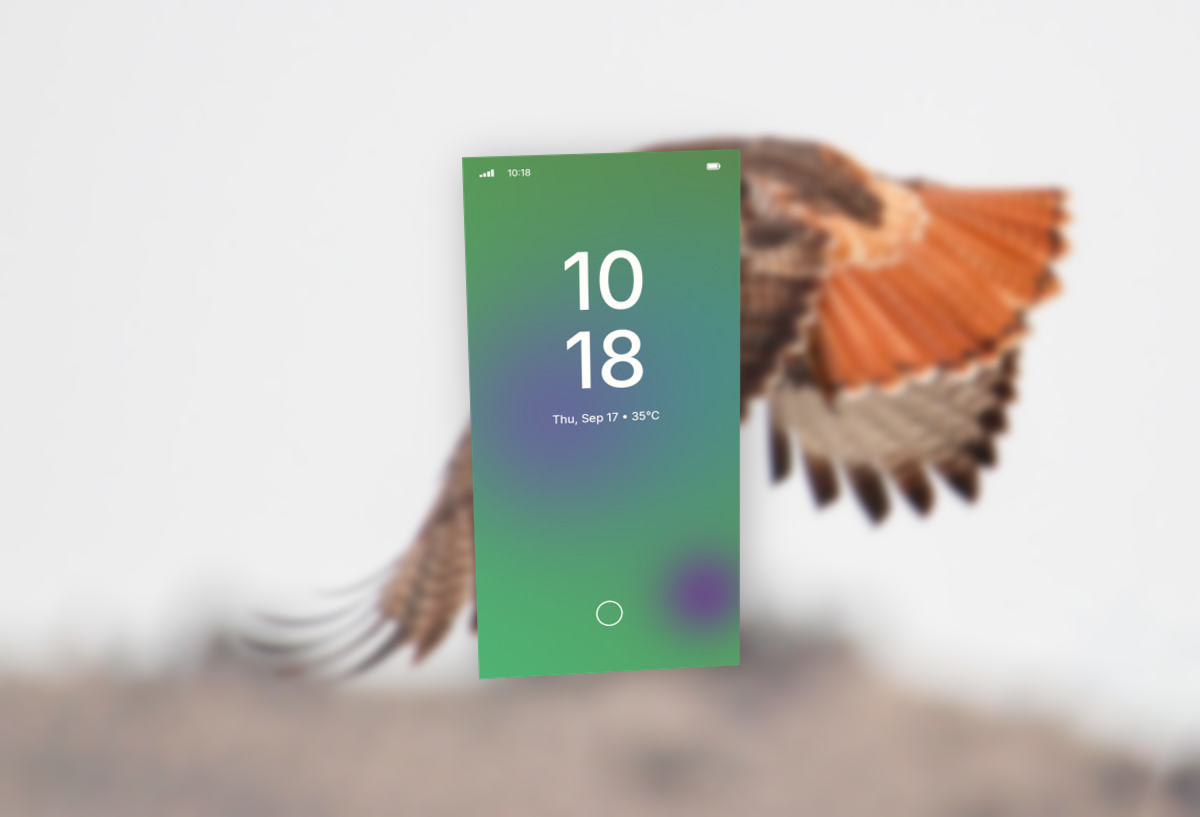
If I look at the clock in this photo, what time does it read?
10:18
